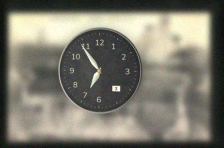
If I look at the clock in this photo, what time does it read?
6:54
